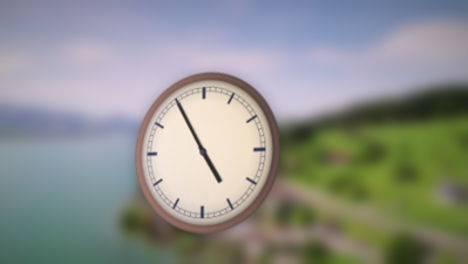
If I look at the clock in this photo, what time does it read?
4:55
